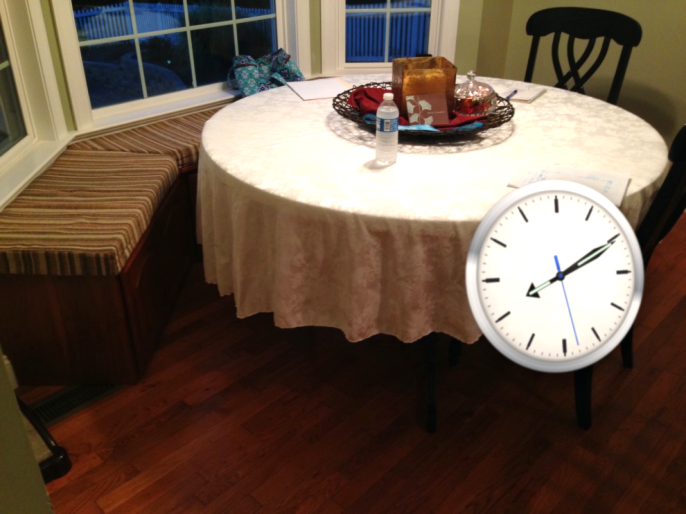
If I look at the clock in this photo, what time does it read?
8:10:28
